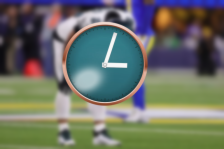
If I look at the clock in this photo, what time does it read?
3:03
